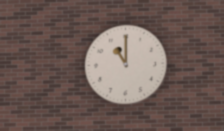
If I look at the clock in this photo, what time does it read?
11:00
